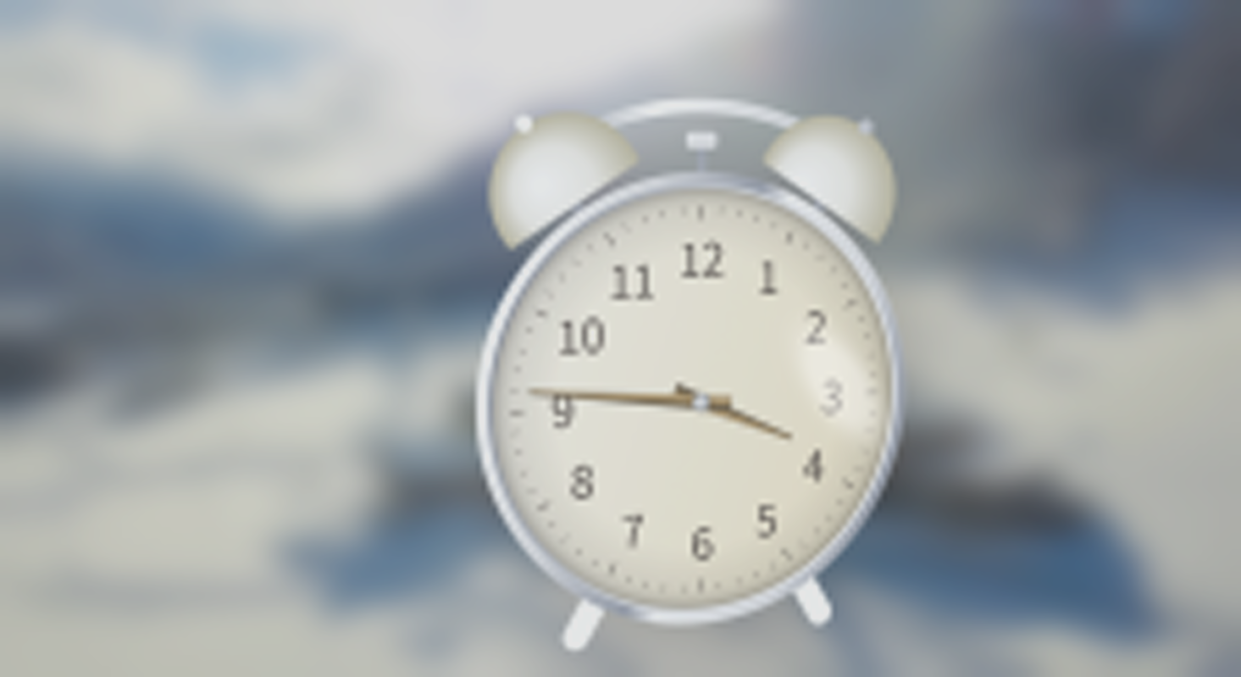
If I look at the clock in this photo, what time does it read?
3:46
